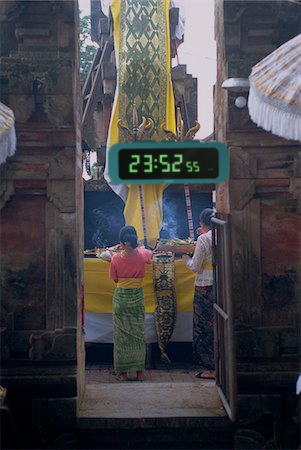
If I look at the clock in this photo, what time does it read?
23:52:55
